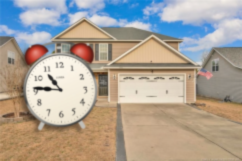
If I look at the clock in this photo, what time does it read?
10:46
